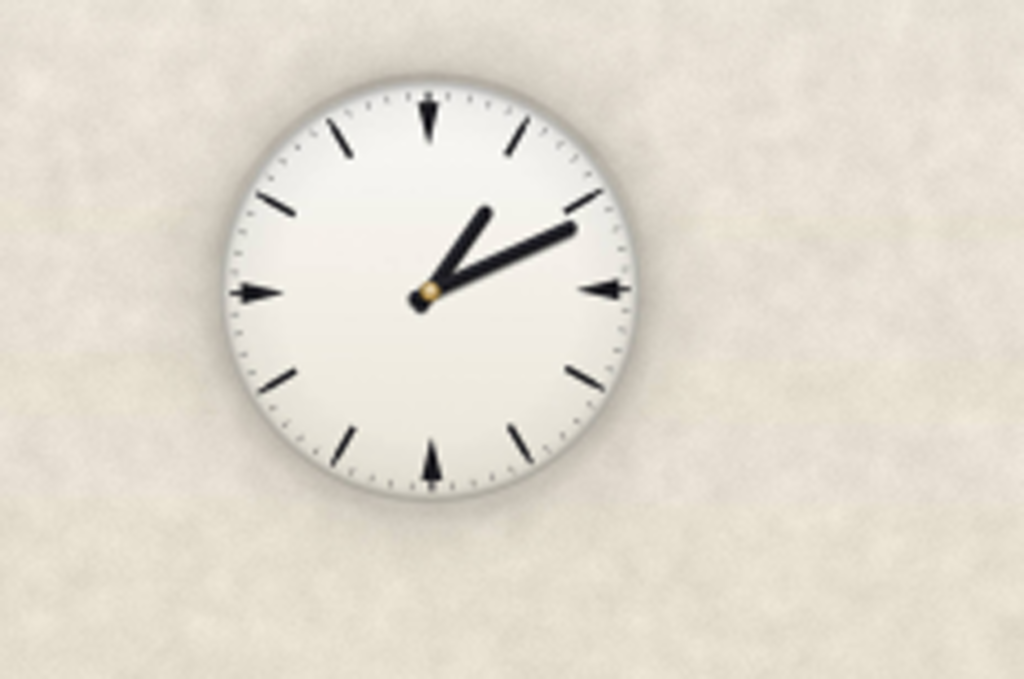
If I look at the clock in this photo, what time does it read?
1:11
